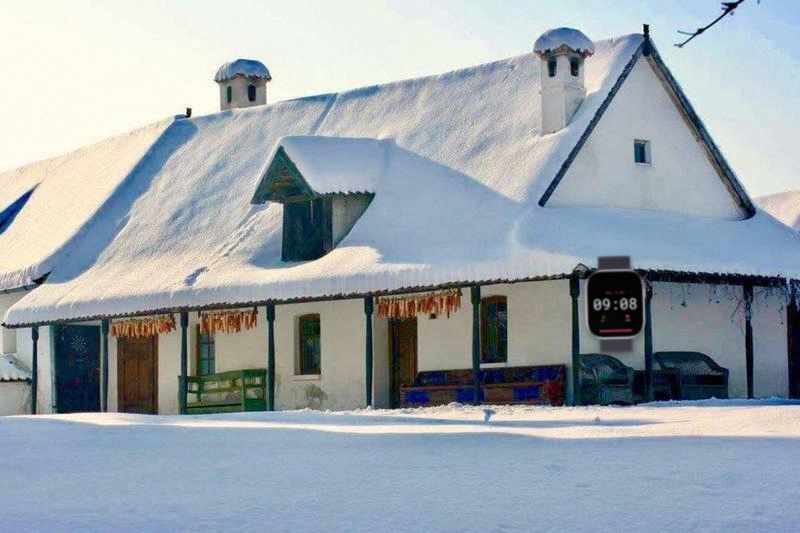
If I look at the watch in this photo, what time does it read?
9:08
